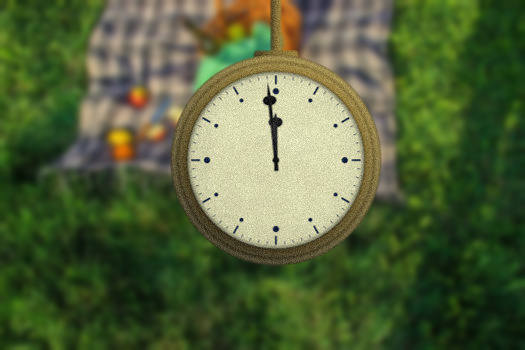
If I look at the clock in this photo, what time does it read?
11:59
